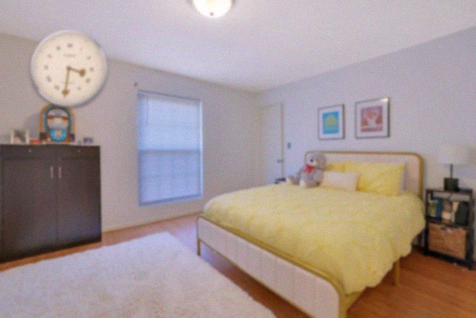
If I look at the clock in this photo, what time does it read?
3:31
